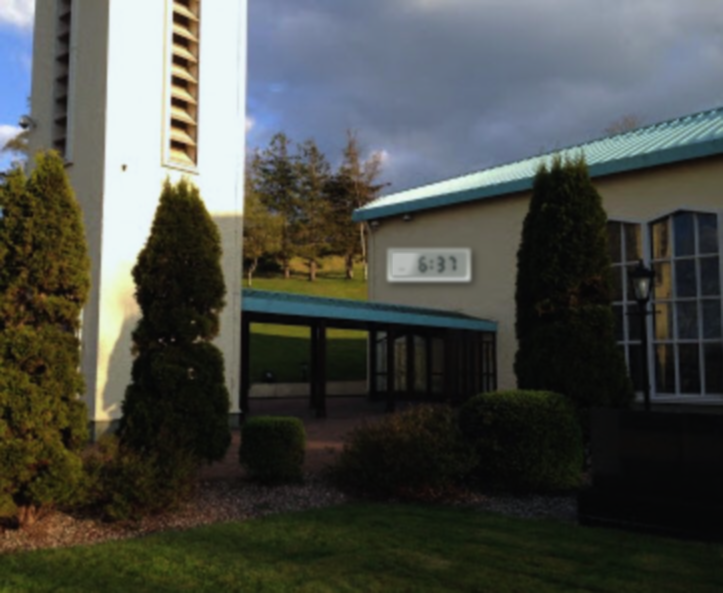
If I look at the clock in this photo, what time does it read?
6:37
